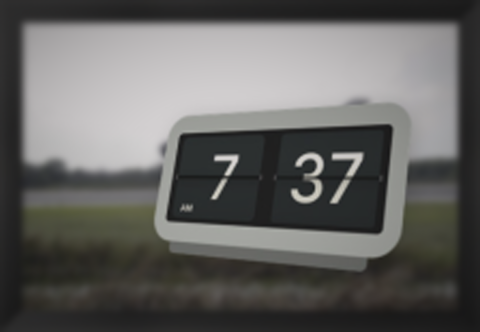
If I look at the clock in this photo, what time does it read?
7:37
